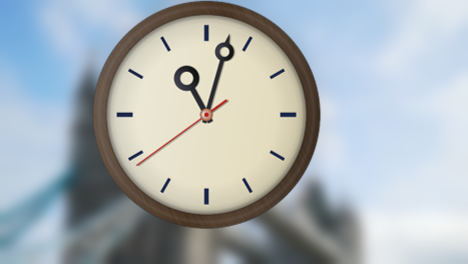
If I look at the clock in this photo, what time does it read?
11:02:39
